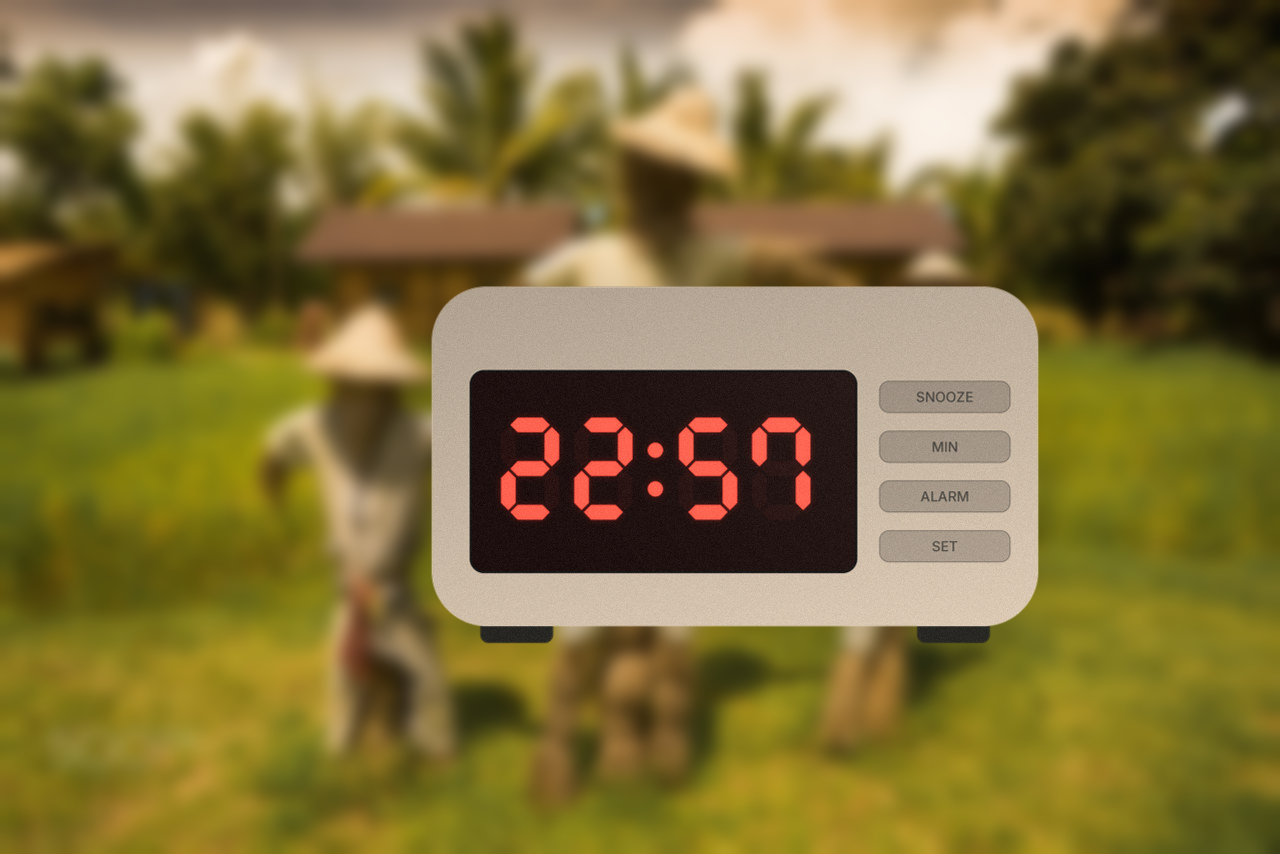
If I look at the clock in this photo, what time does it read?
22:57
